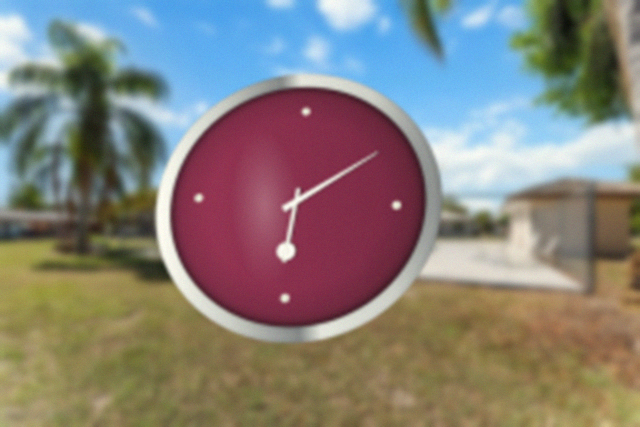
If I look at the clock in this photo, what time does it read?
6:09
